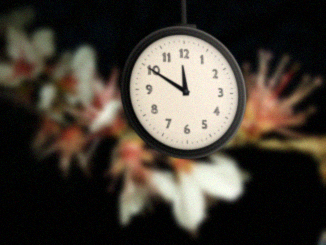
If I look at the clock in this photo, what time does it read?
11:50
